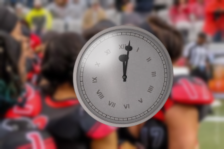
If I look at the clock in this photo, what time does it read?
12:02
